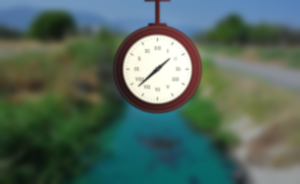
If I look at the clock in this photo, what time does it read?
1:38
